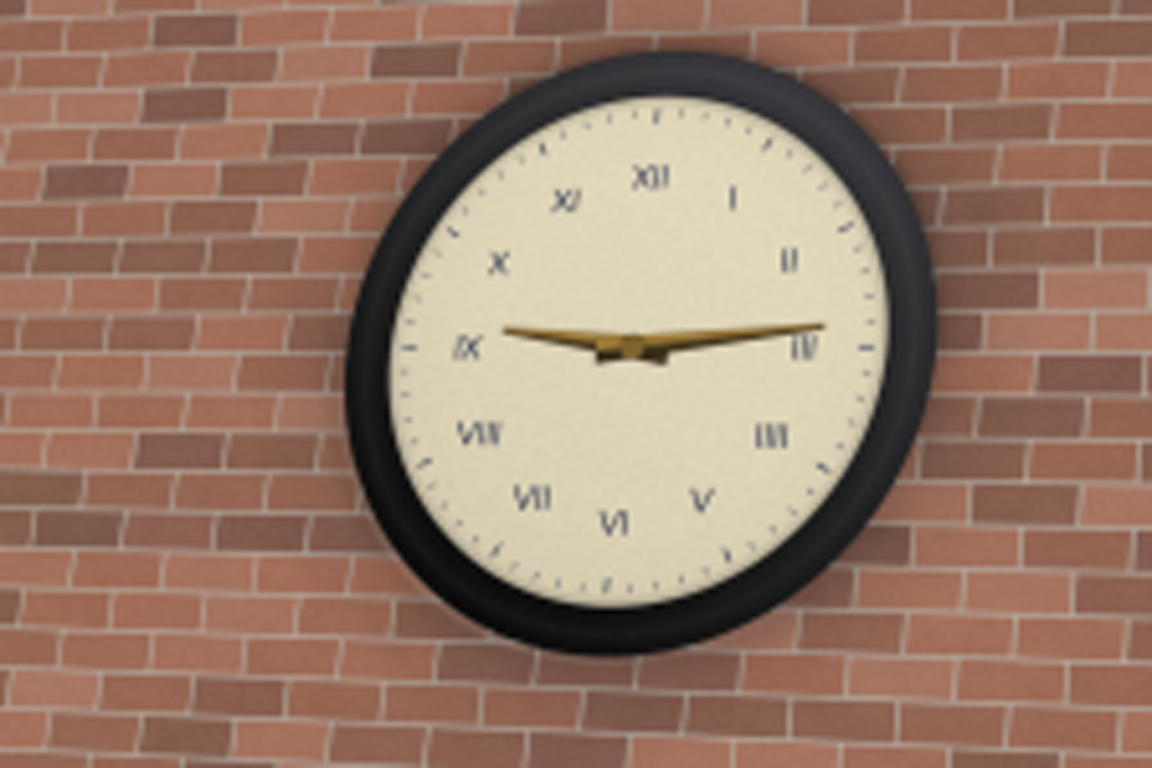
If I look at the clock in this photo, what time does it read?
9:14
